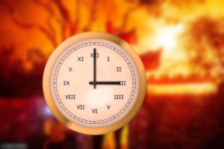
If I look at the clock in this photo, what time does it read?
3:00
